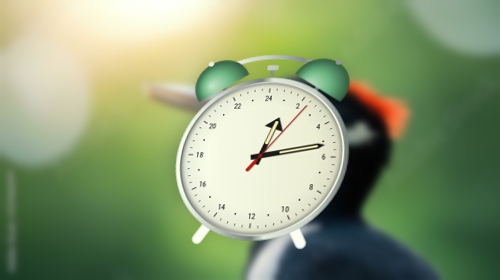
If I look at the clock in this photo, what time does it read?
1:13:06
